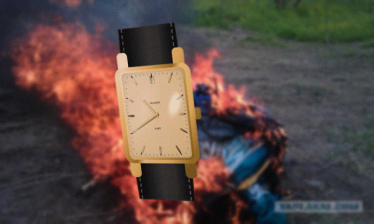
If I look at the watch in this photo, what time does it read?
10:40
